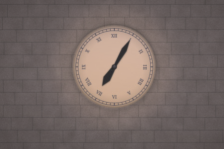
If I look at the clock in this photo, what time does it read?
7:05
